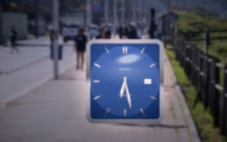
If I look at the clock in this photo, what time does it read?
6:28
